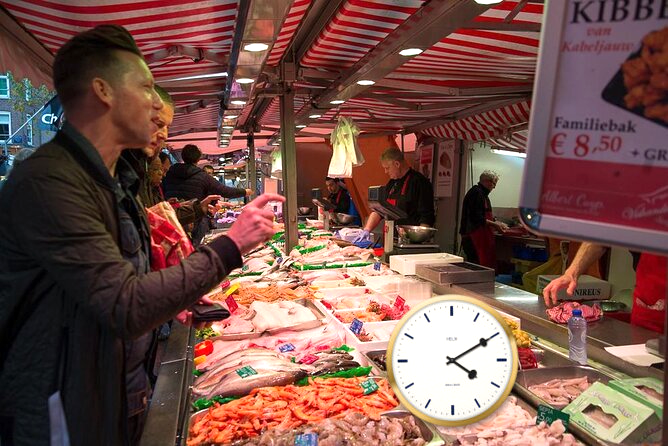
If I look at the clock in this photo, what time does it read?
4:10
